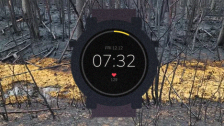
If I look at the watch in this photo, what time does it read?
7:32
